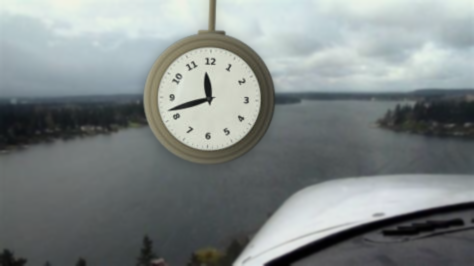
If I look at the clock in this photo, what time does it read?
11:42
